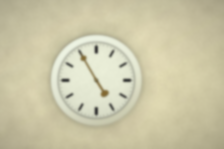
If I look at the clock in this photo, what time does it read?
4:55
